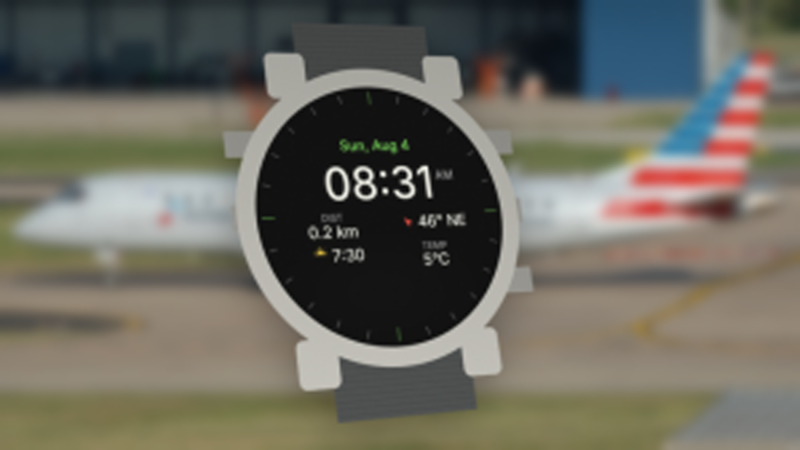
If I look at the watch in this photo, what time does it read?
8:31
